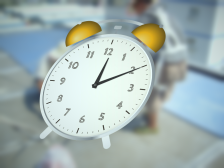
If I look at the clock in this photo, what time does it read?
12:10
